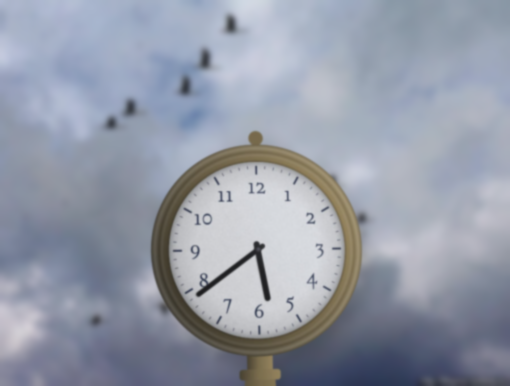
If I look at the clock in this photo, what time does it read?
5:39
